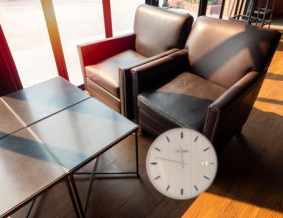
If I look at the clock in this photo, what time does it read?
11:47
